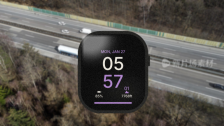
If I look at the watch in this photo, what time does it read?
5:57
